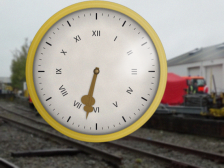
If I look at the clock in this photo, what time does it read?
6:32
